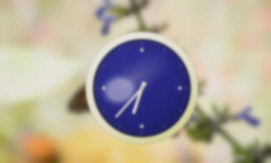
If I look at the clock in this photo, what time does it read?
6:37
